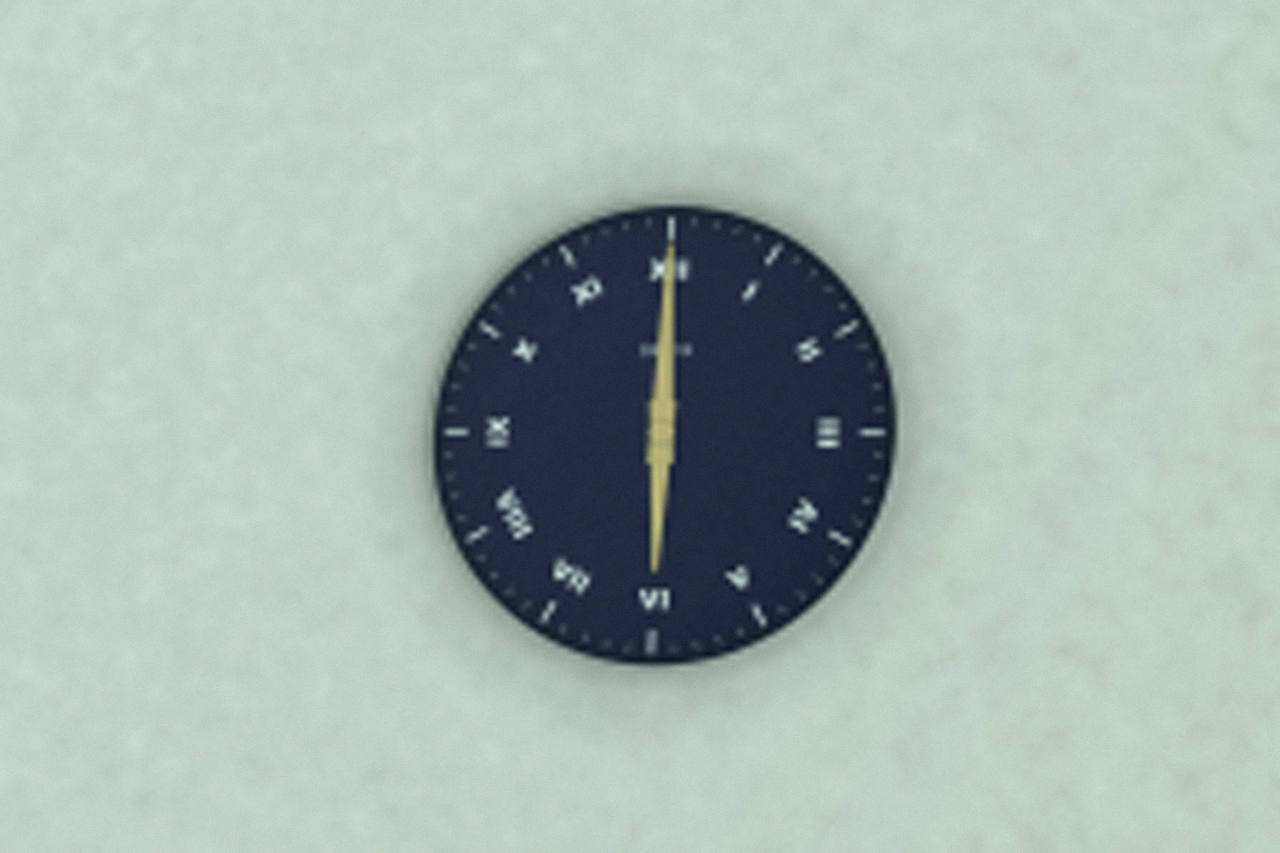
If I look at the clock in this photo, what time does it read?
6:00
